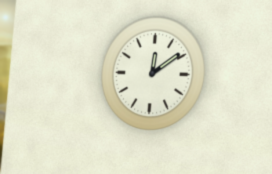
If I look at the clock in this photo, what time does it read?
12:09
